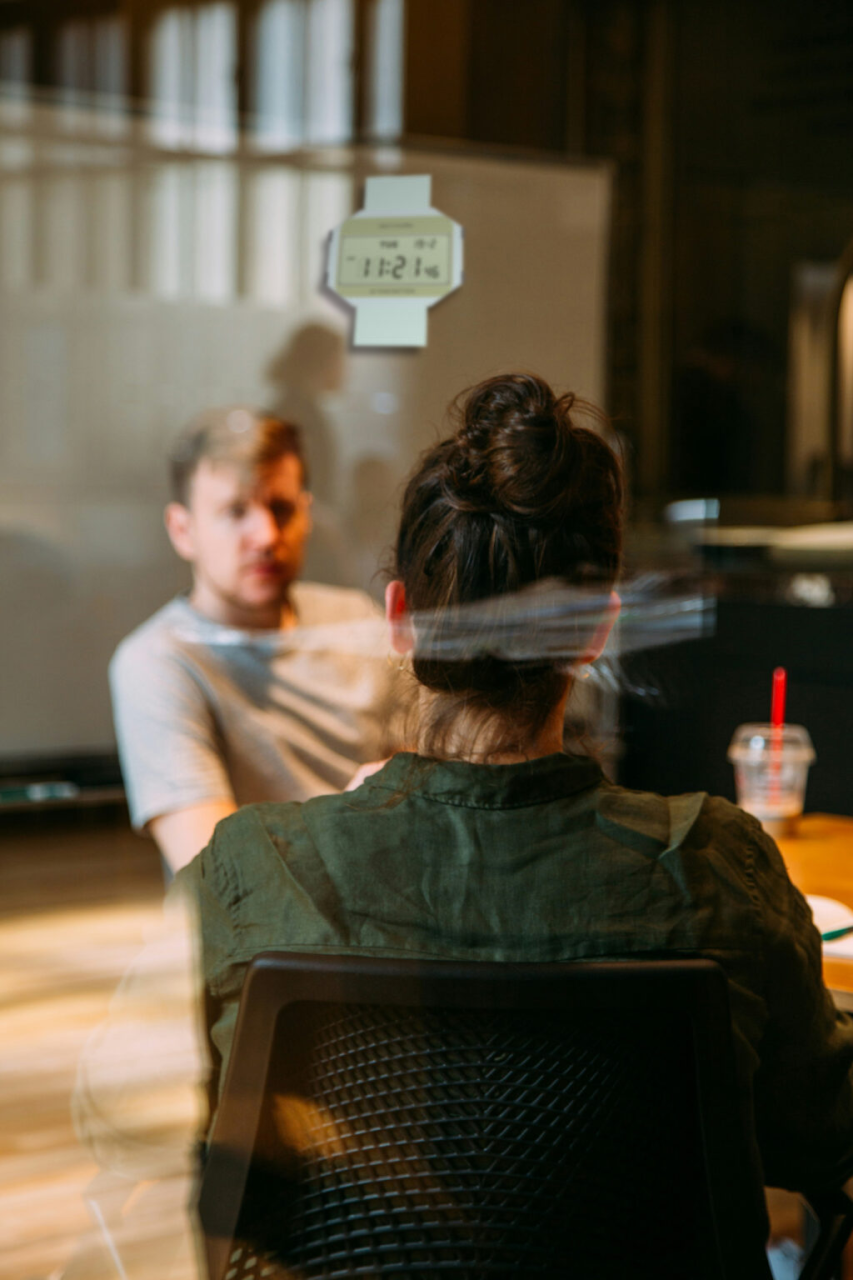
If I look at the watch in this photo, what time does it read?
11:21
